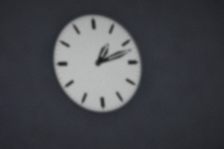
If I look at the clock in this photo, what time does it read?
1:12
